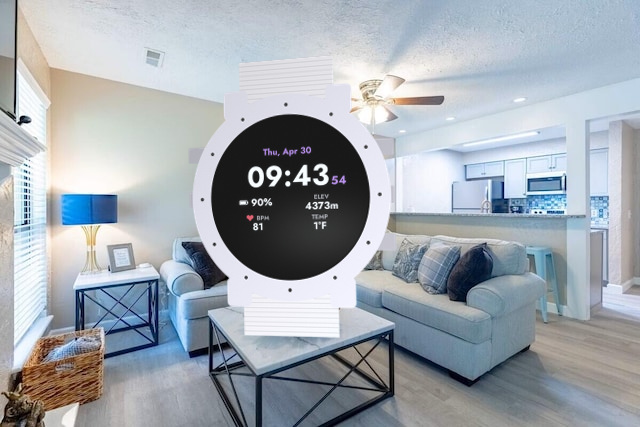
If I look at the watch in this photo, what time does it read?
9:43:54
